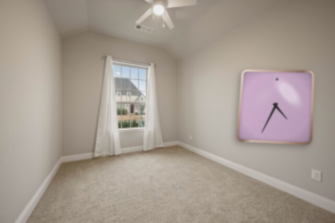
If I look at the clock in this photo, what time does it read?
4:34
